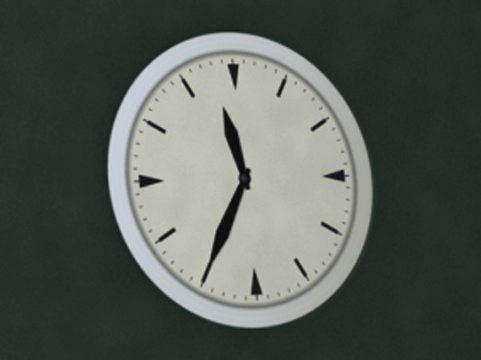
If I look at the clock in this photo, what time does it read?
11:35
